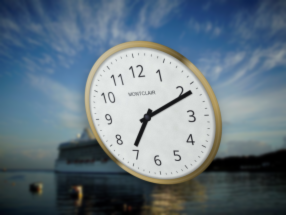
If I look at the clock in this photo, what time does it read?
7:11
